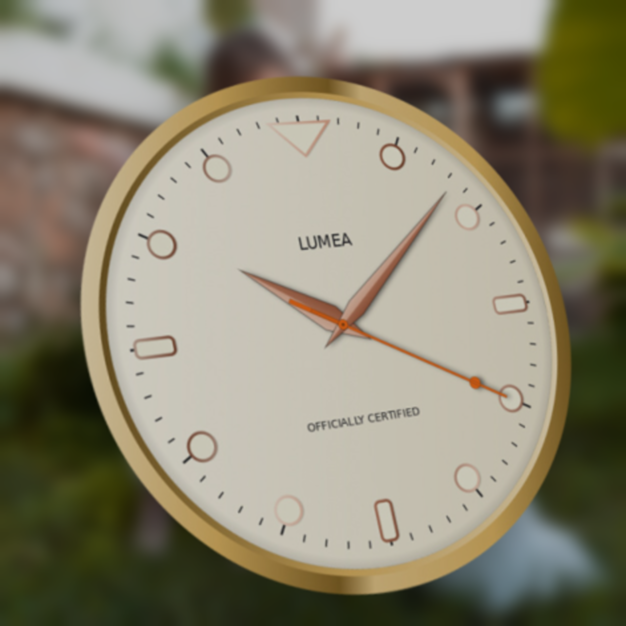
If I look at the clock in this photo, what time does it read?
10:08:20
